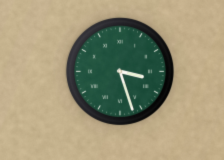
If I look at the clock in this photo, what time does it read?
3:27
